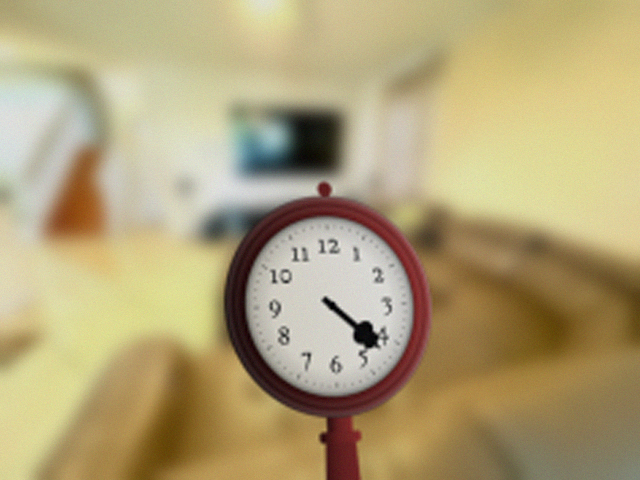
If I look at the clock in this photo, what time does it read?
4:22
